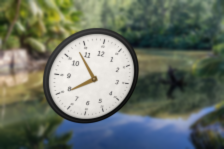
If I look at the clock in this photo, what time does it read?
7:53
